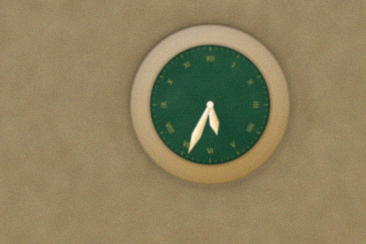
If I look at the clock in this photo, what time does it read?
5:34
